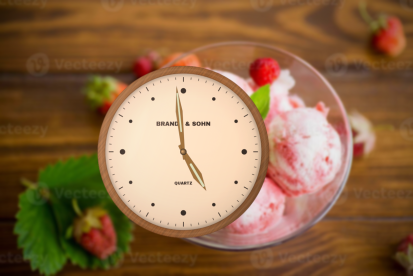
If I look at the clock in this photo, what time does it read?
4:59
